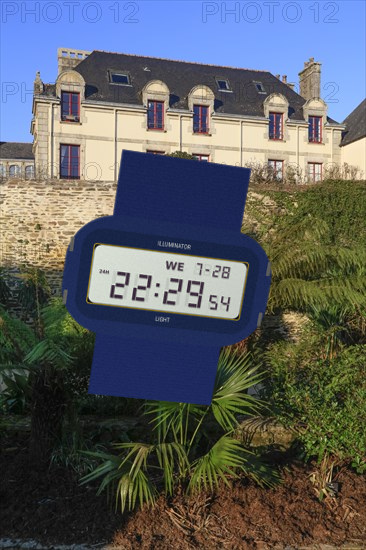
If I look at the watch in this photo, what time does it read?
22:29:54
